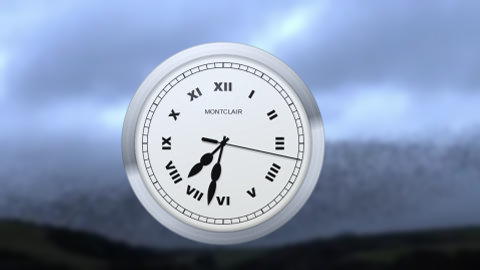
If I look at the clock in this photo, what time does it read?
7:32:17
